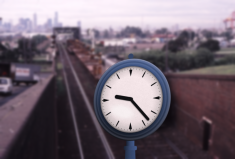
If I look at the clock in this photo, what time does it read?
9:23
